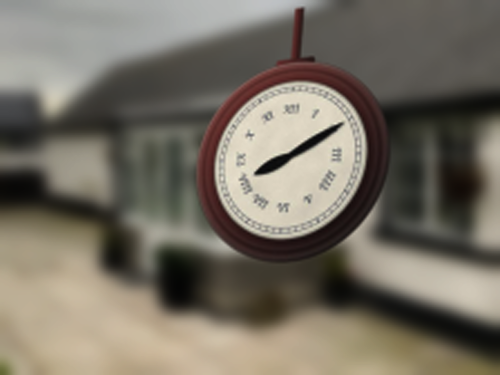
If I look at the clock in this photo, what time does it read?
8:10
